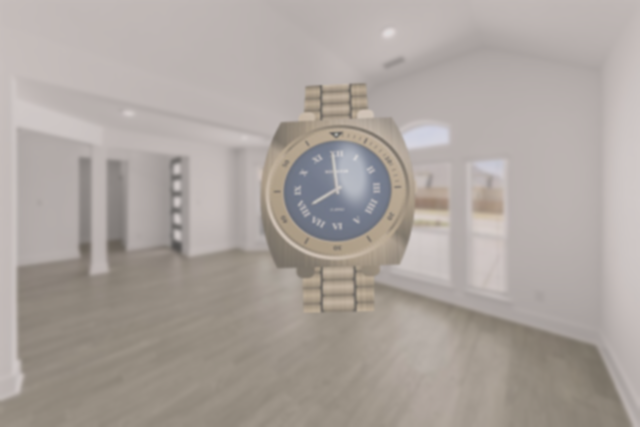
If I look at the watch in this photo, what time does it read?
7:59
